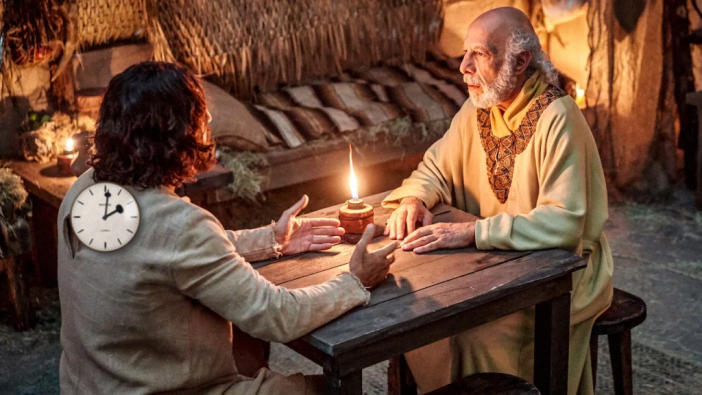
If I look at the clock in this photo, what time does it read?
2:01
